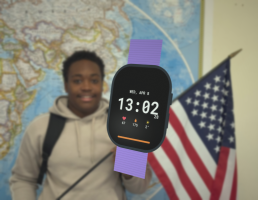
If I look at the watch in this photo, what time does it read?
13:02
